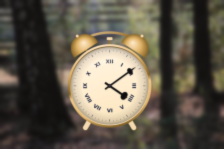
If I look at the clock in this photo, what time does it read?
4:09
